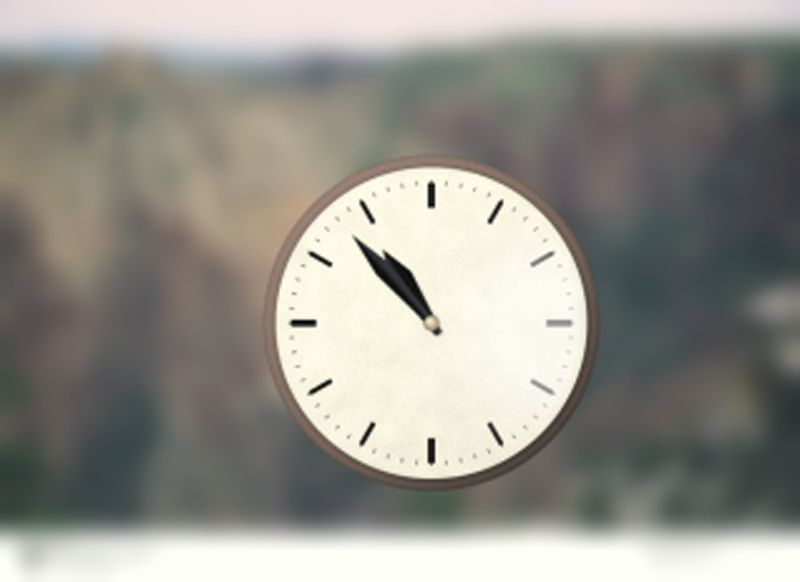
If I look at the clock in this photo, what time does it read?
10:53
